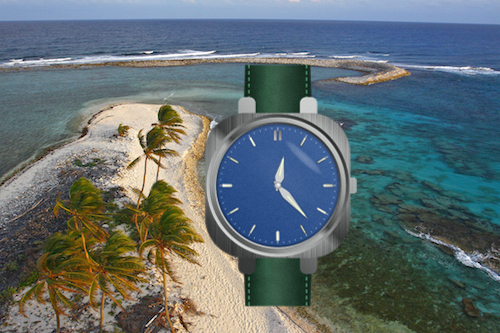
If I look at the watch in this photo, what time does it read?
12:23
